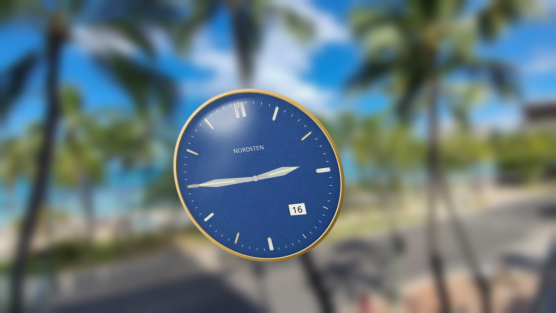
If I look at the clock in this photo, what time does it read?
2:45
